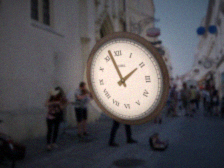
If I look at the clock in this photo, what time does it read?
1:57
